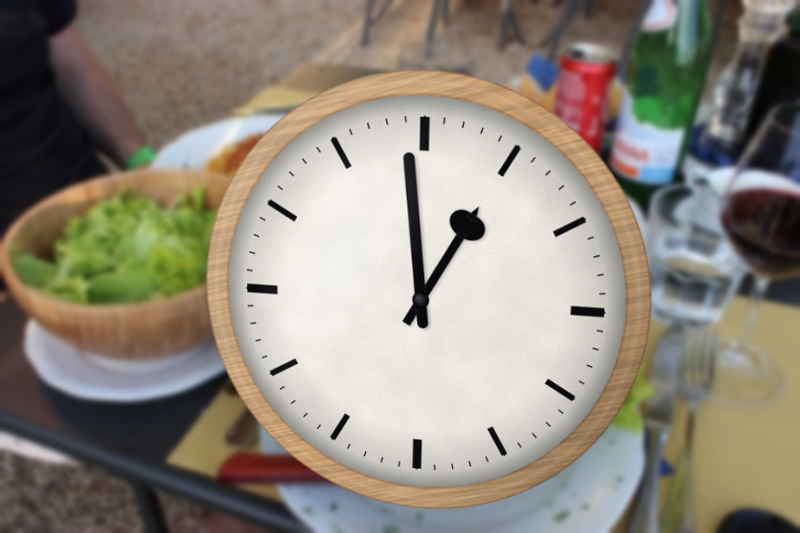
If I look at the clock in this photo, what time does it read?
12:59
